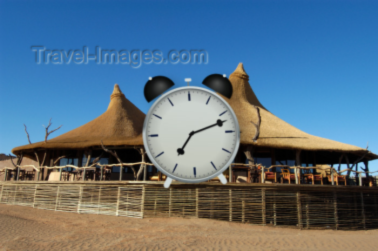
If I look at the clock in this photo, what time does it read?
7:12
